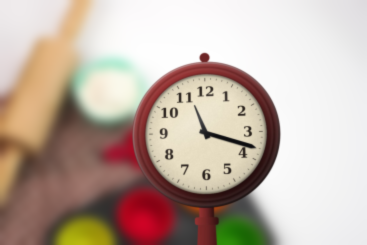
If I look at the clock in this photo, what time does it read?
11:18
